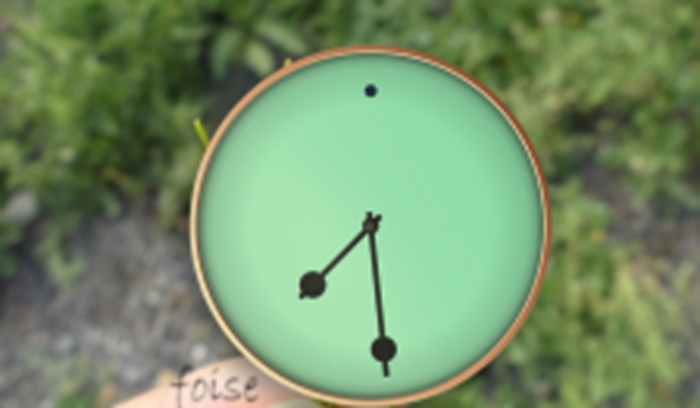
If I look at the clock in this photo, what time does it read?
7:29
